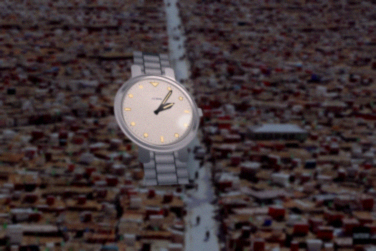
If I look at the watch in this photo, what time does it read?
2:06
